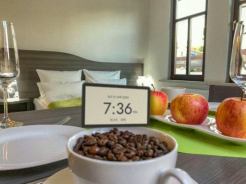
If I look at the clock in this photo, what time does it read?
7:36
